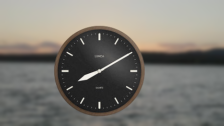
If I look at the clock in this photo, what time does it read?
8:10
